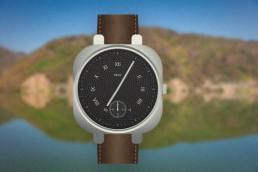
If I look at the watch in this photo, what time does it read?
7:05
